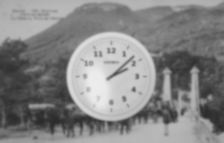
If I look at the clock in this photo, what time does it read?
2:08
